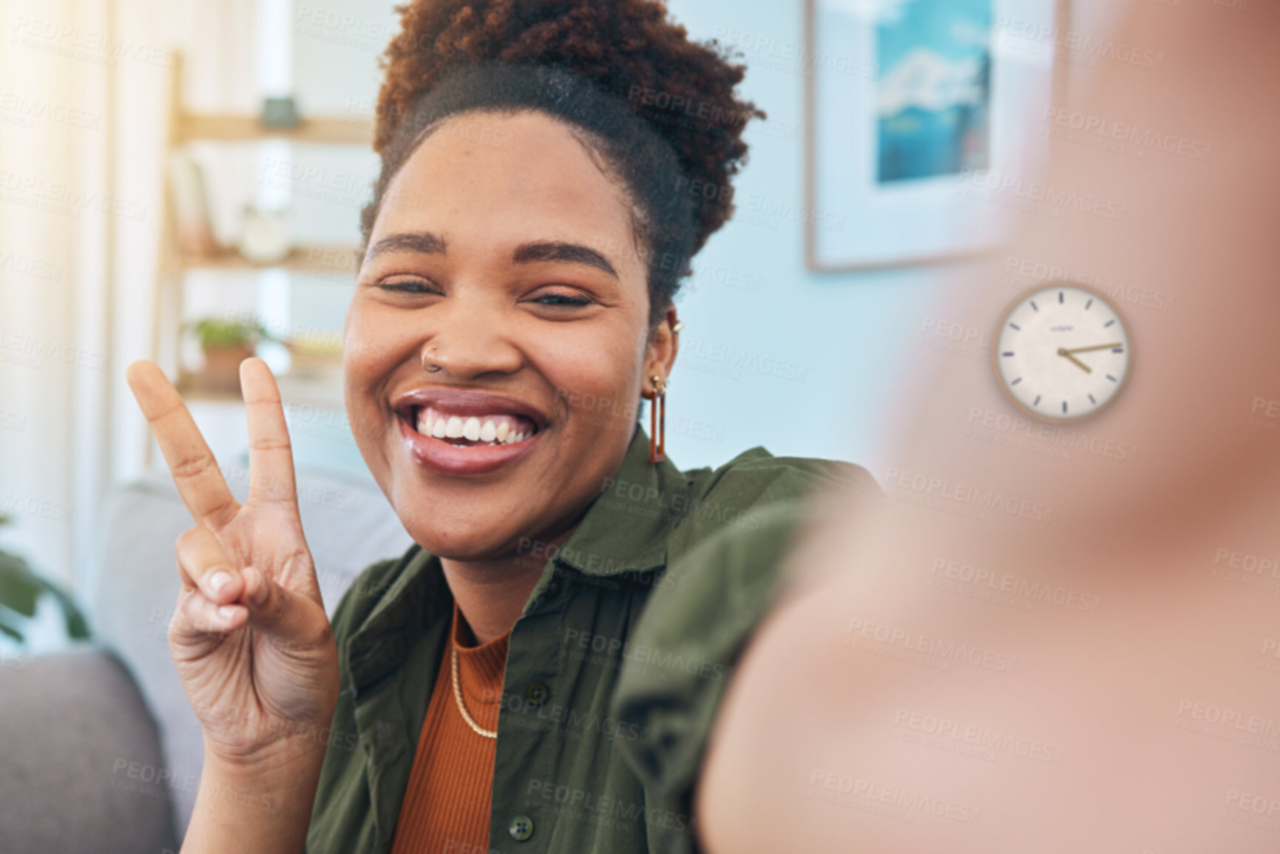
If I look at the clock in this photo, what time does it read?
4:14
